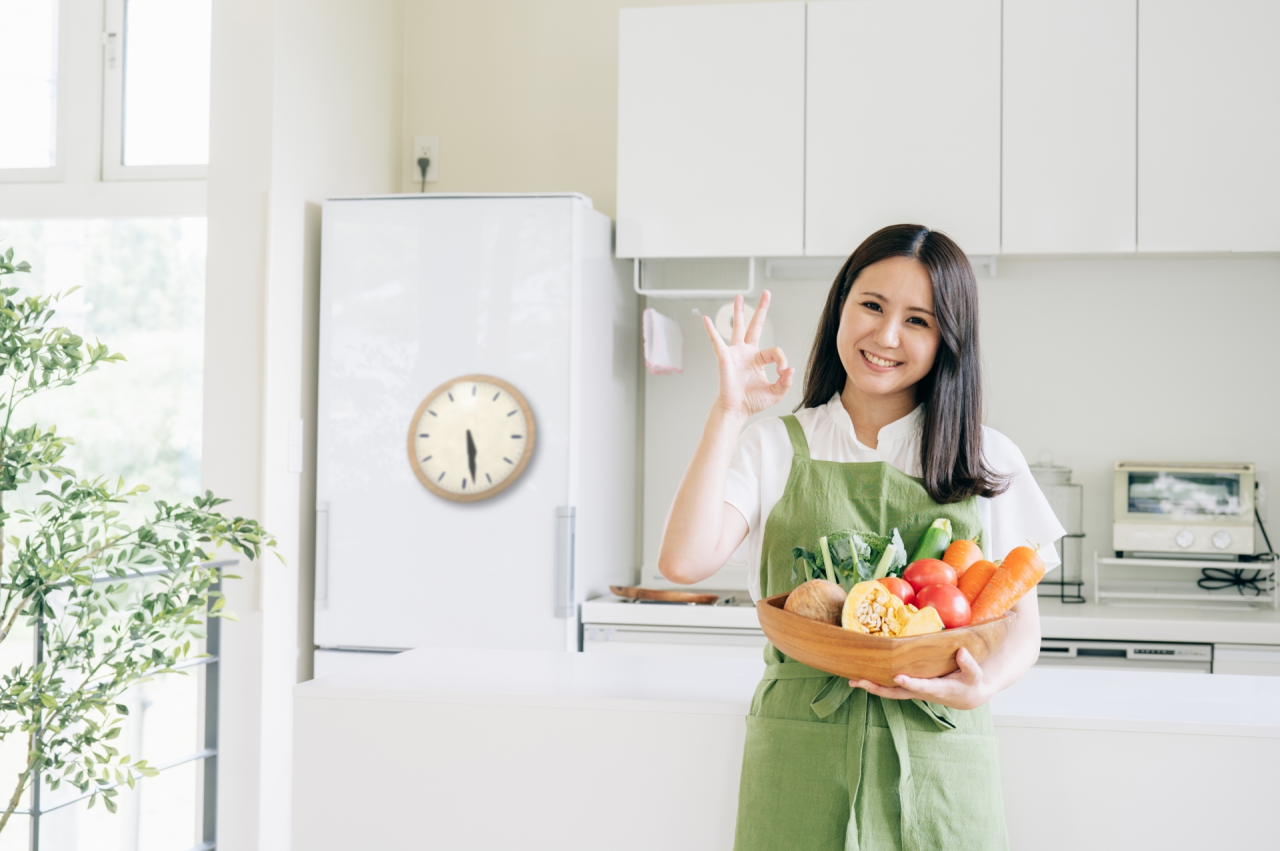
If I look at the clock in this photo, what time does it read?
5:28
